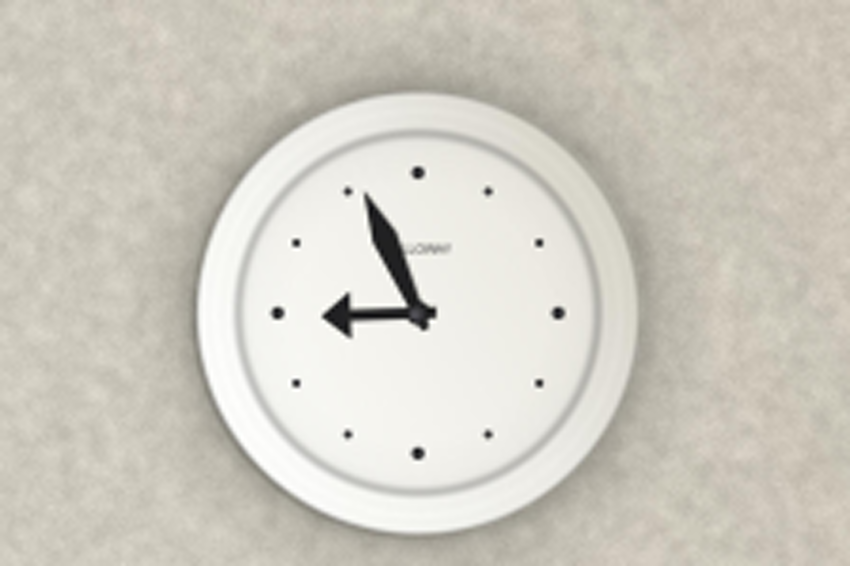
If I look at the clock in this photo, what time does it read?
8:56
